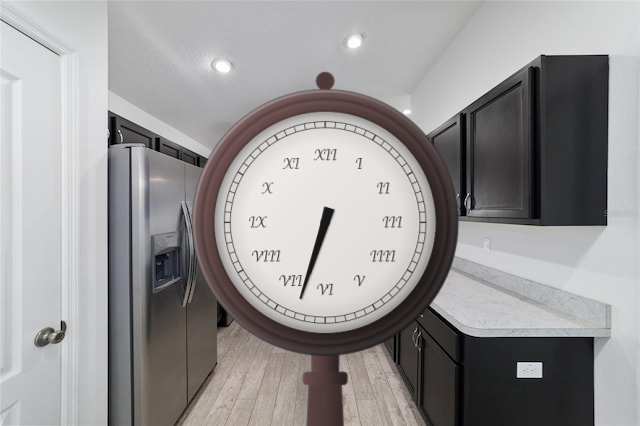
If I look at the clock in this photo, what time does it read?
6:33
